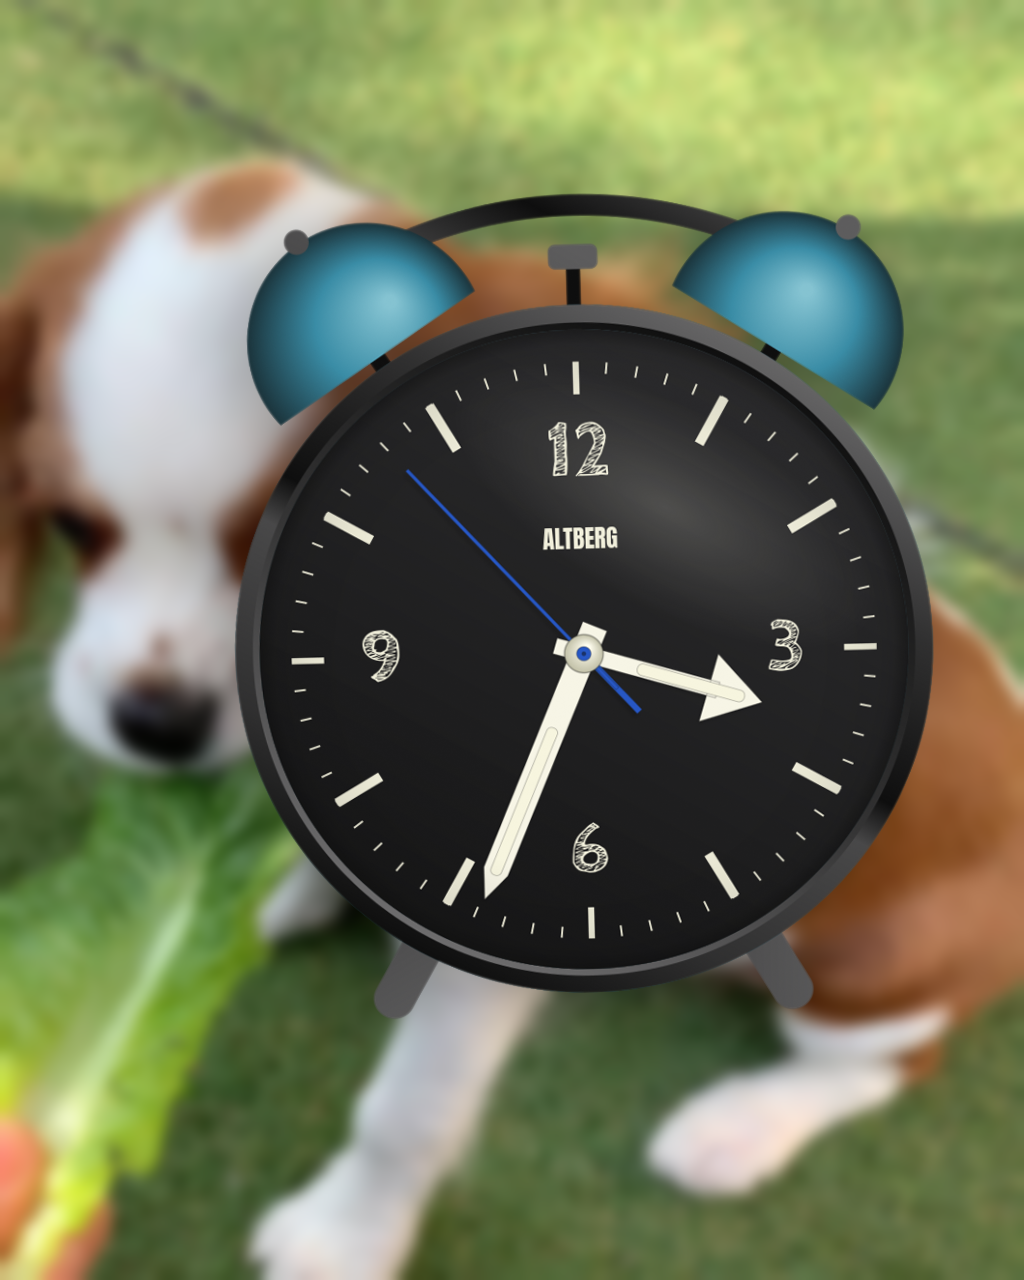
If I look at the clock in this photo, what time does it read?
3:33:53
